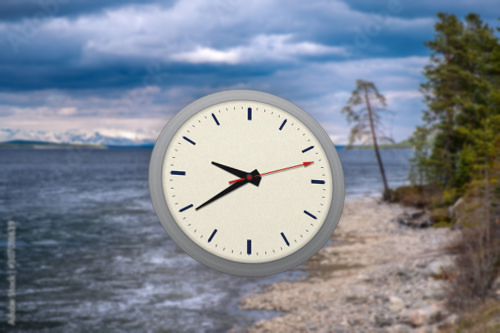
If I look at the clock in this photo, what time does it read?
9:39:12
